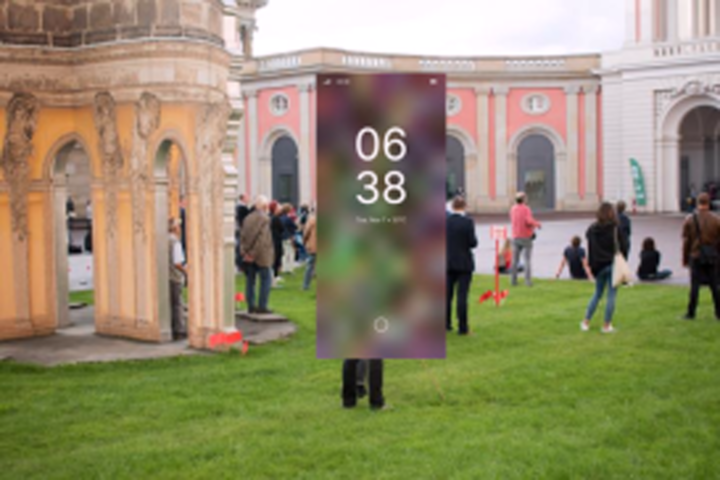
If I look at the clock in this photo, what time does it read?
6:38
